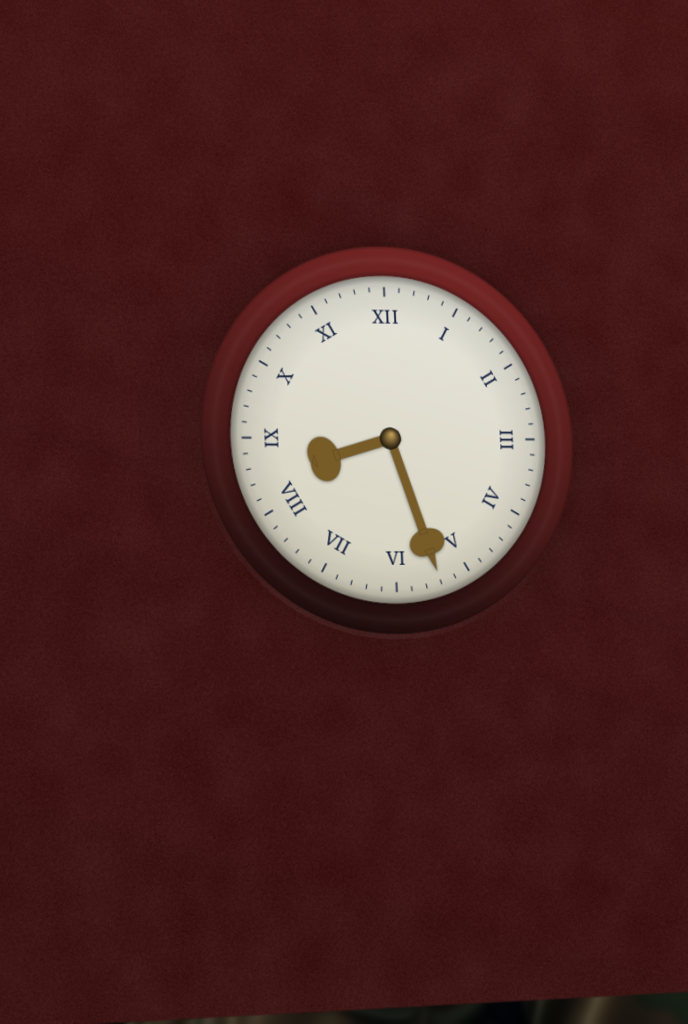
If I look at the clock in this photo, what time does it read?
8:27
